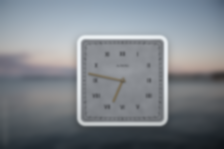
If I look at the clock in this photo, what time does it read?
6:47
